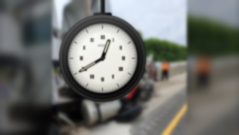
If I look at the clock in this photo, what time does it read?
12:40
